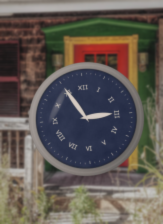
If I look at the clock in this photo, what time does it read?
2:55
